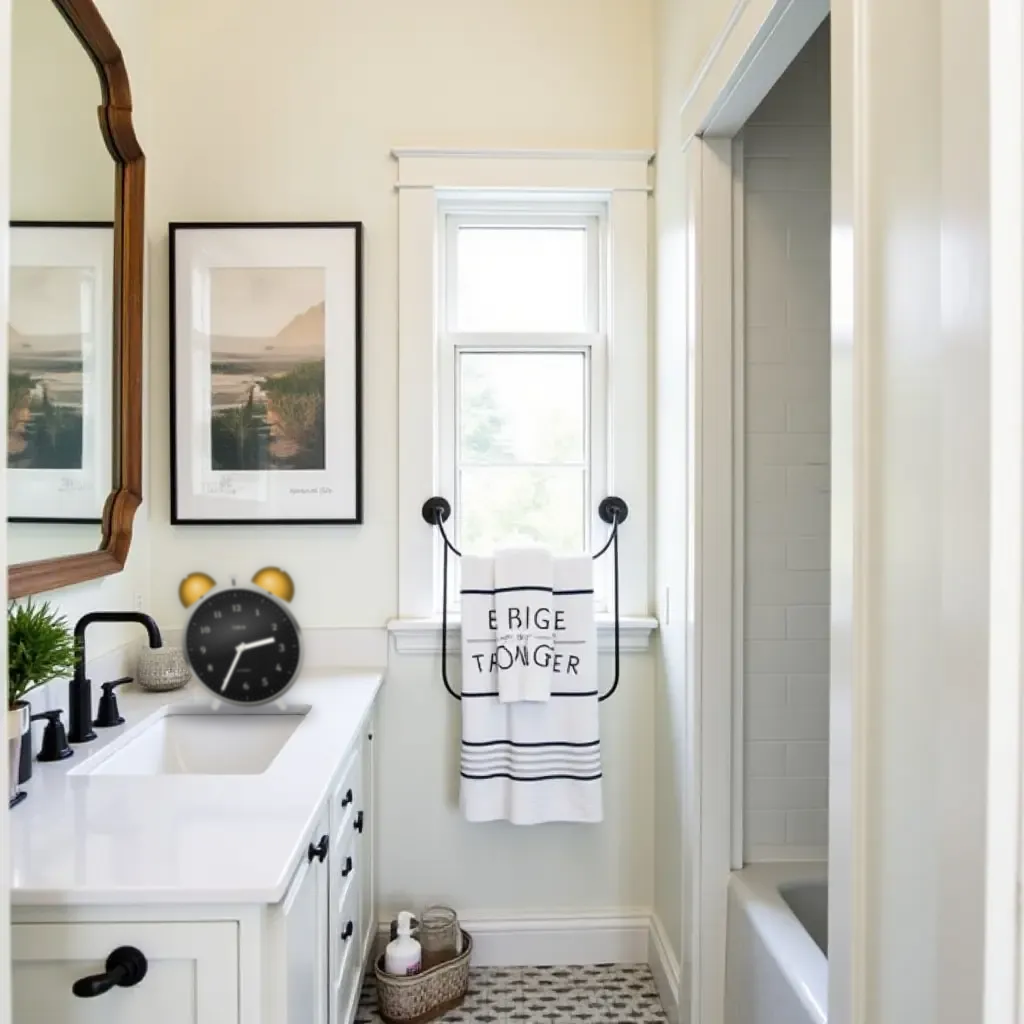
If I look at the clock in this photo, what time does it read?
2:35
